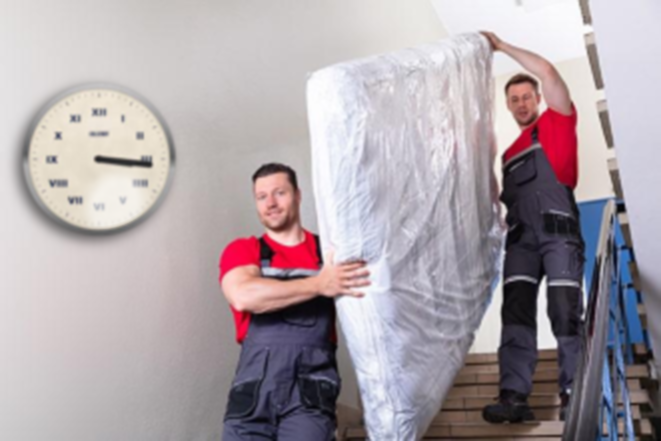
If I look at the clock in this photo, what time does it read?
3:16
